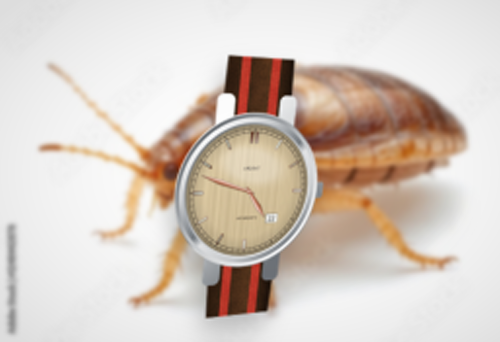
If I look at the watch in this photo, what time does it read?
4:48
